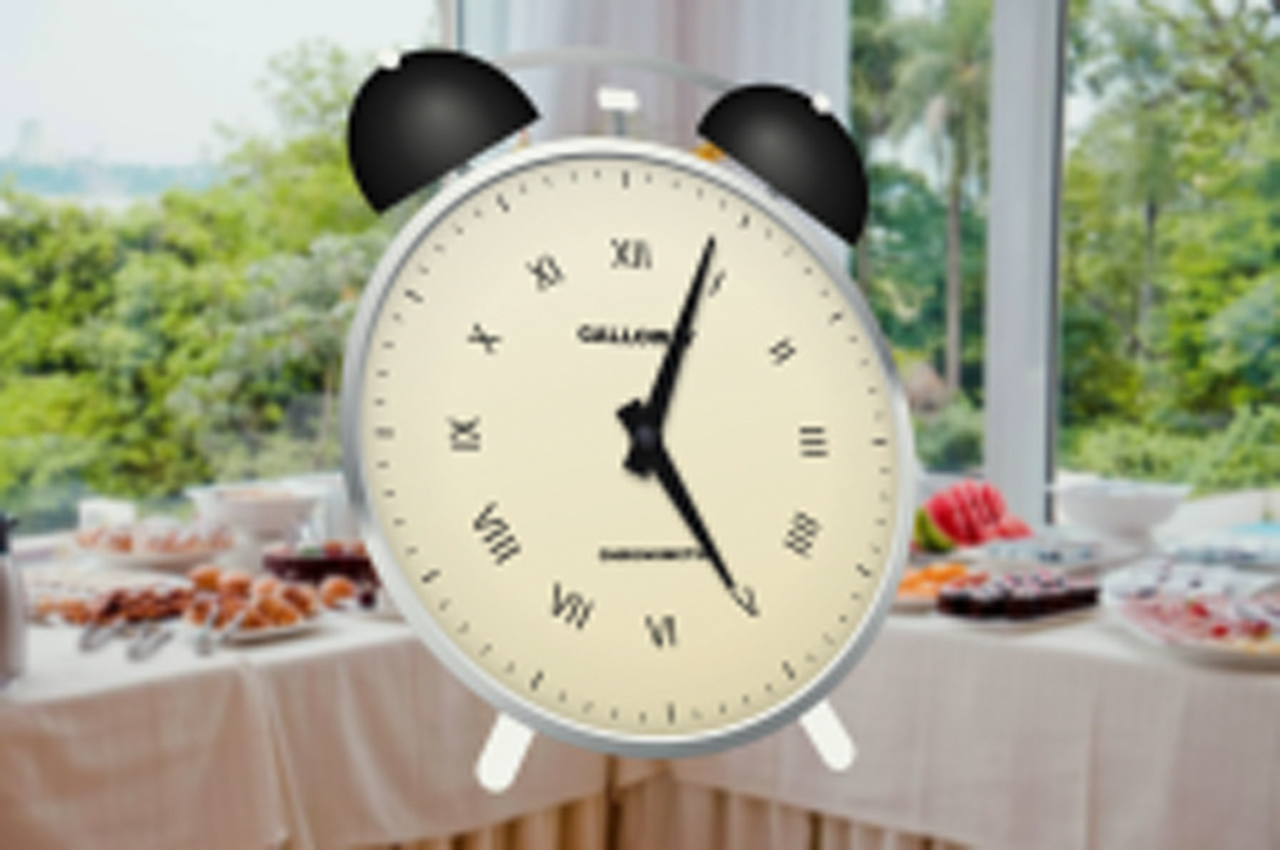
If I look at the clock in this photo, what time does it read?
5:04
